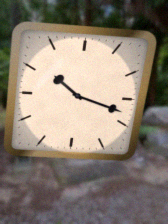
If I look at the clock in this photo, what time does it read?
10:18
